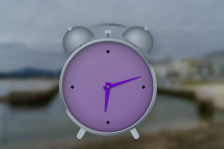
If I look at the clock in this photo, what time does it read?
6:12
